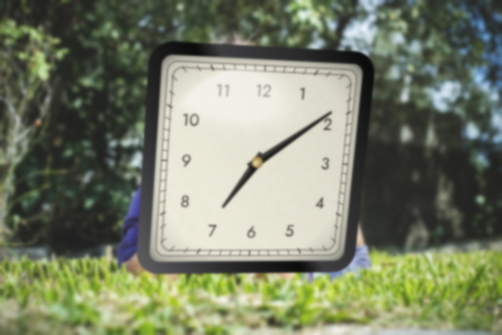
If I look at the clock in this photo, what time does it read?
7:09
